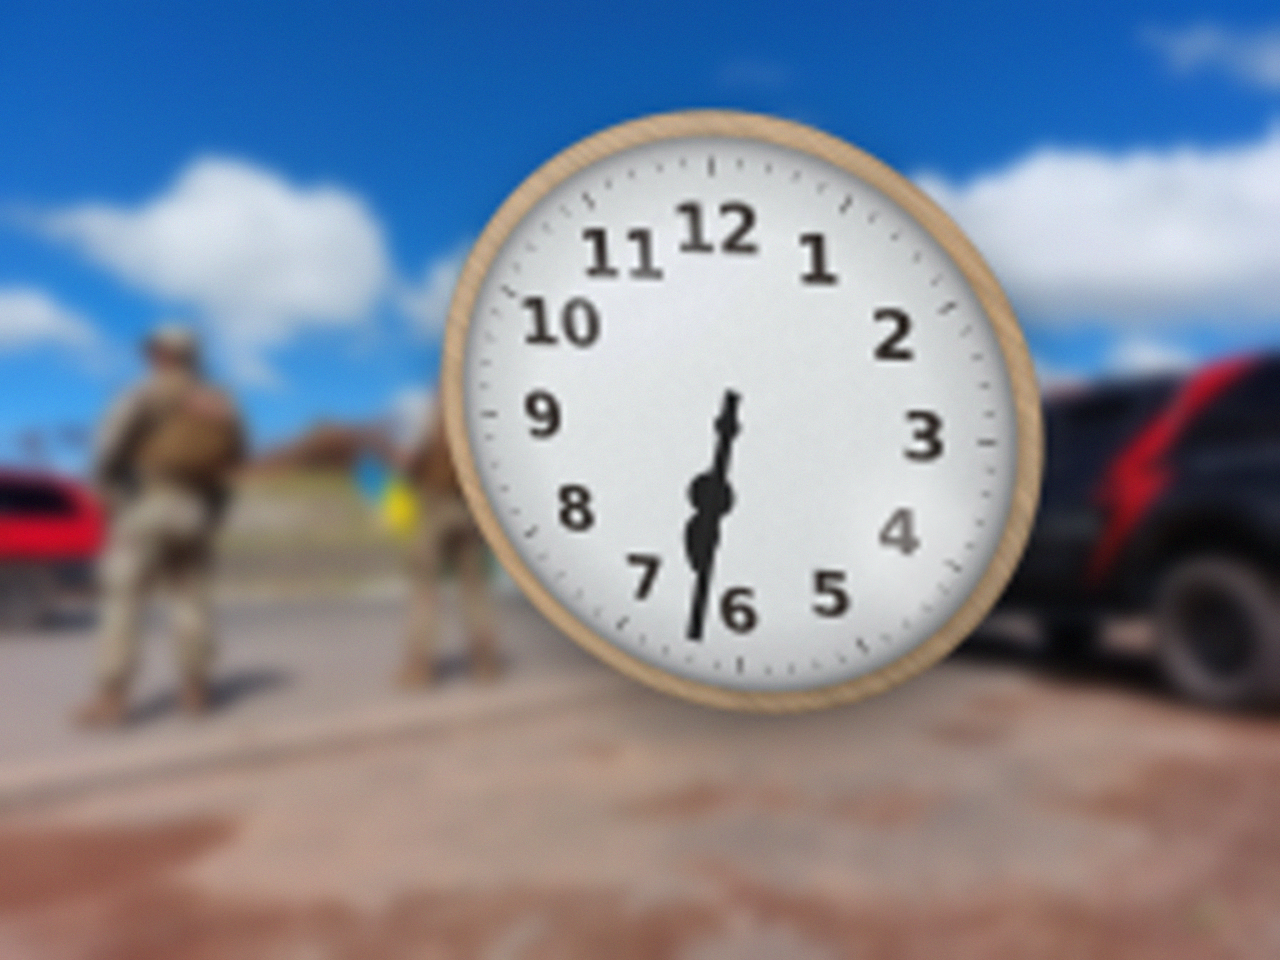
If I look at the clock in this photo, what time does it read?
6:32
